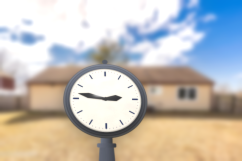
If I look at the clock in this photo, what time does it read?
2:47
